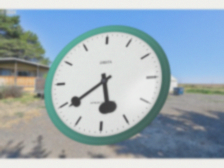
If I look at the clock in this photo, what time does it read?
5:39
